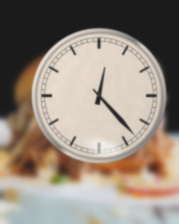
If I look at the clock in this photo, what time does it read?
12:23
